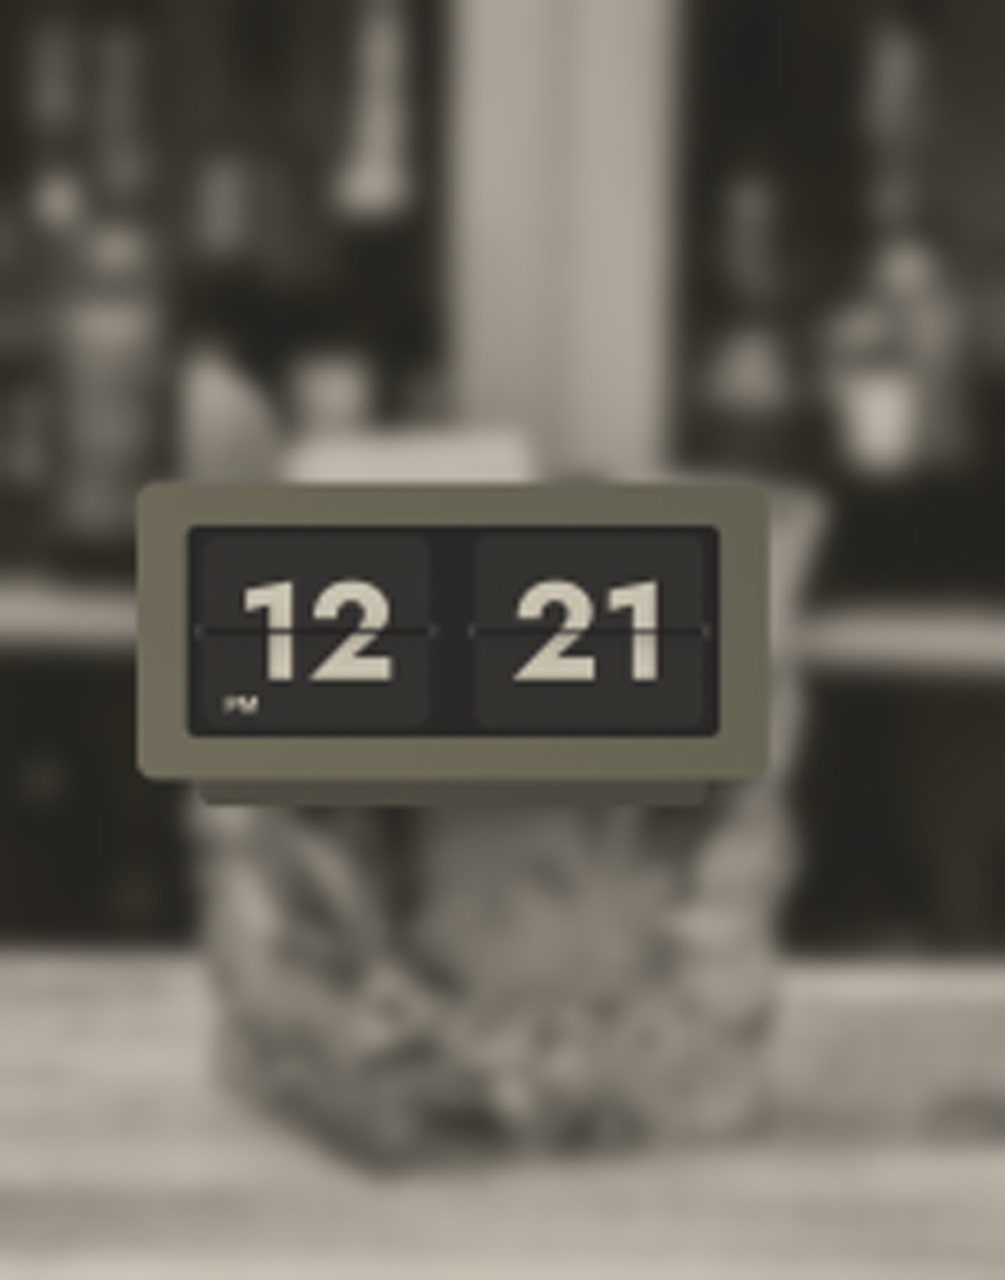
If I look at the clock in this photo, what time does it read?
12:21
